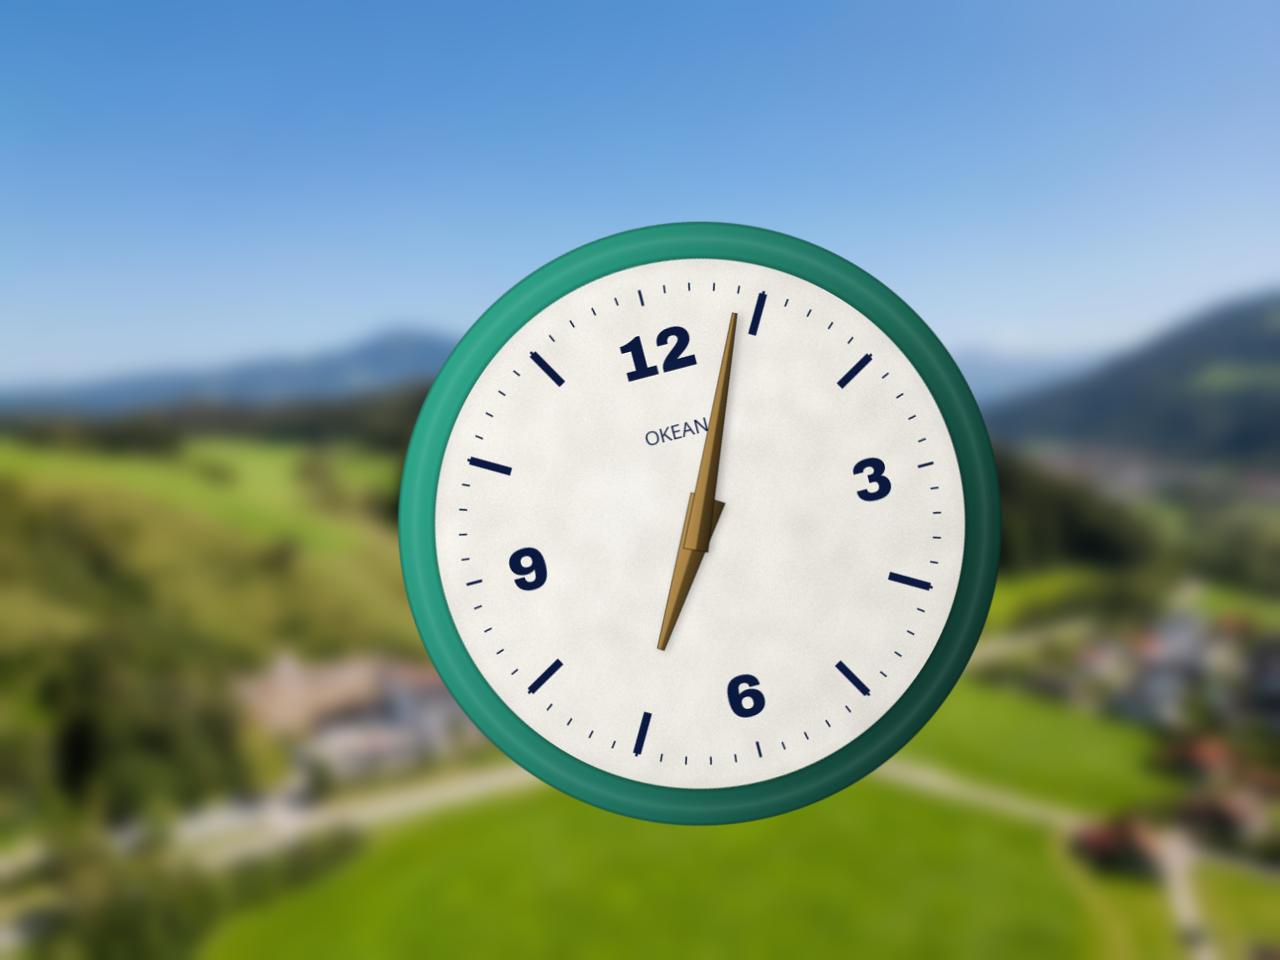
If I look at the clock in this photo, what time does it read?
7:04
